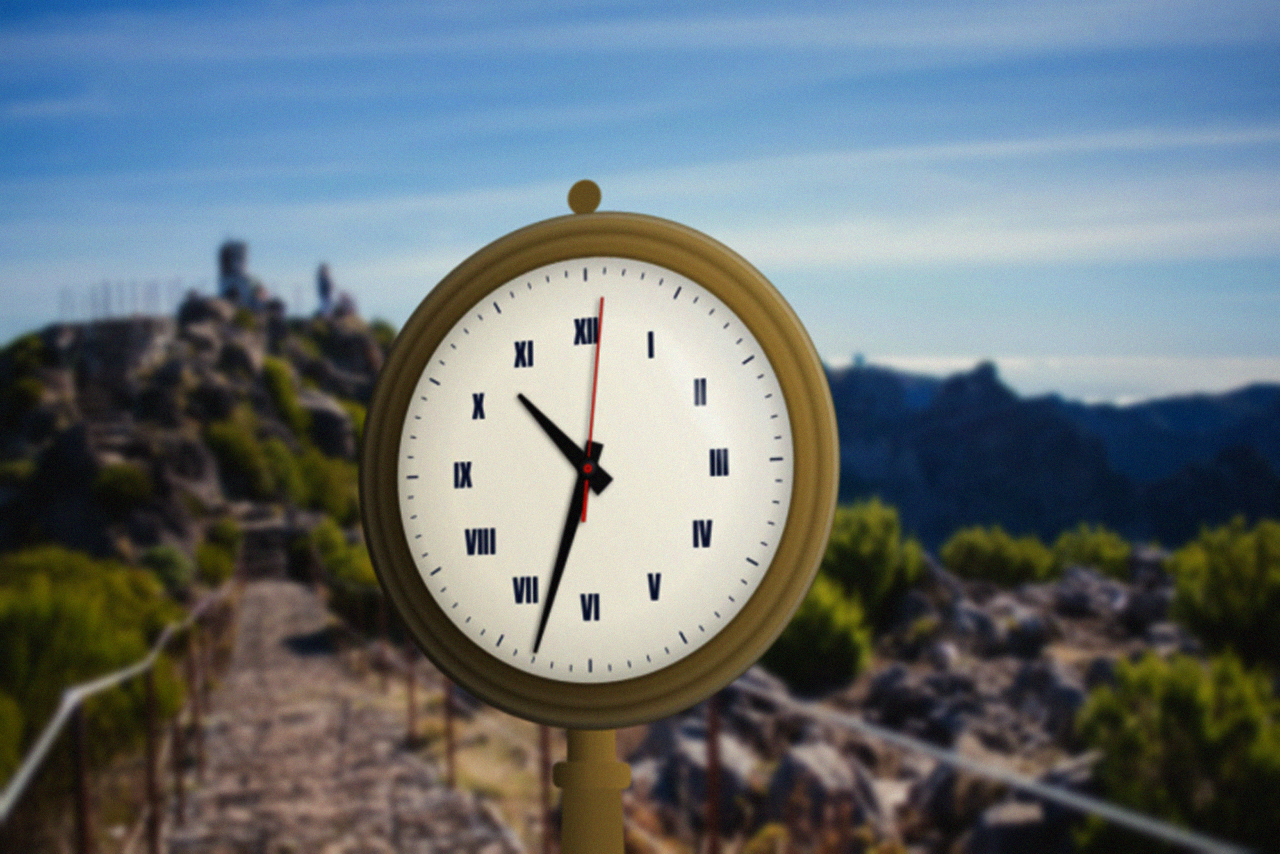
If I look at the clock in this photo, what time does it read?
10:33:01
